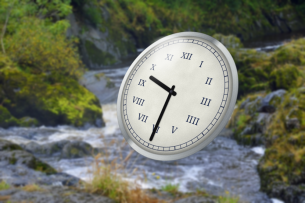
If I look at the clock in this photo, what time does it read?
9:30
